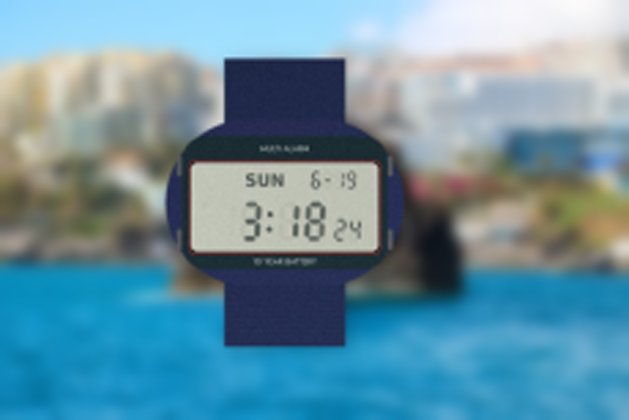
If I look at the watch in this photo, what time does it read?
3:18:24
